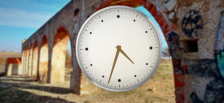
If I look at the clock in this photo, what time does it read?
4:33
